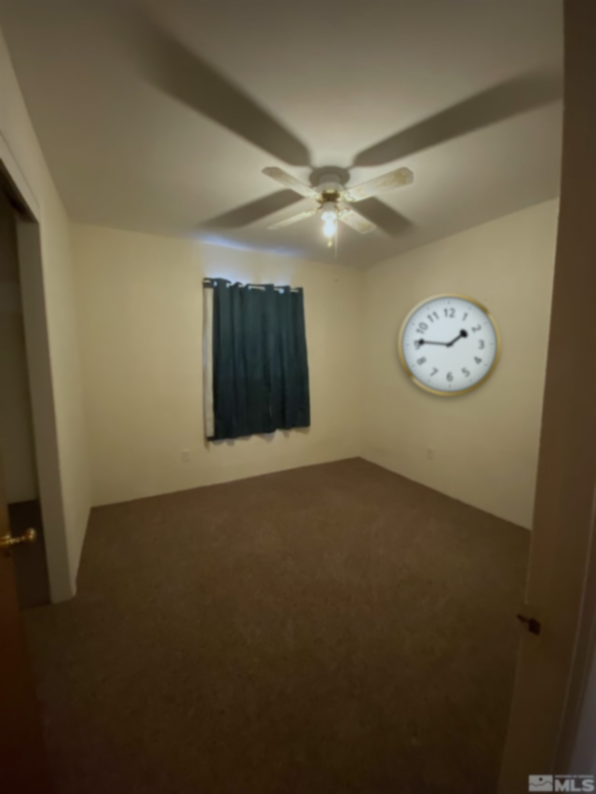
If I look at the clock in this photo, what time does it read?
1:46
